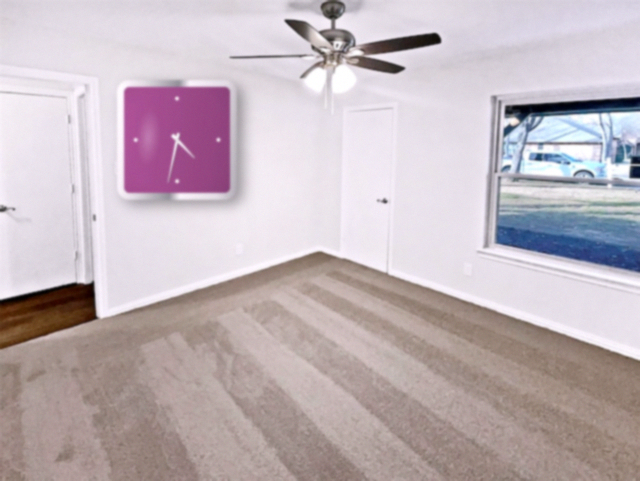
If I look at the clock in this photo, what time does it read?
4:32
